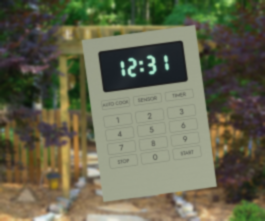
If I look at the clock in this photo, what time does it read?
12:31
